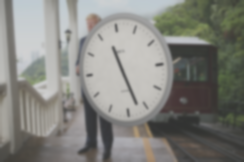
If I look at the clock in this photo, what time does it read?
11:27
